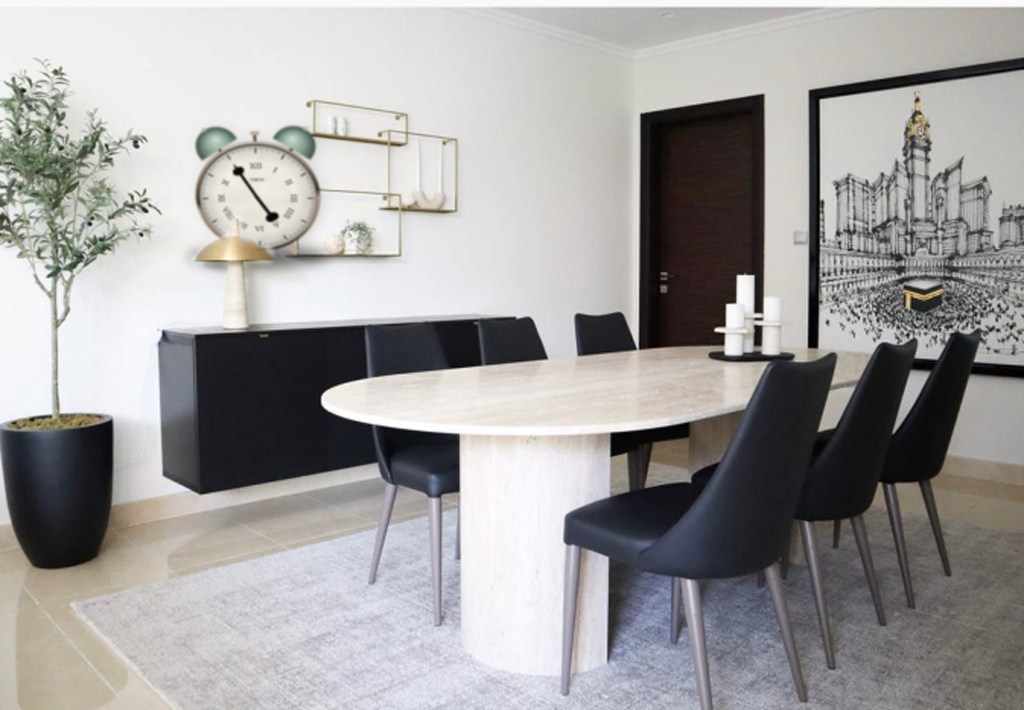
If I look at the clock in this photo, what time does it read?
4:55
